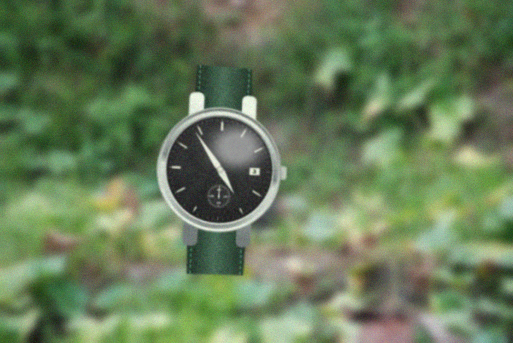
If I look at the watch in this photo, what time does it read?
4:54
